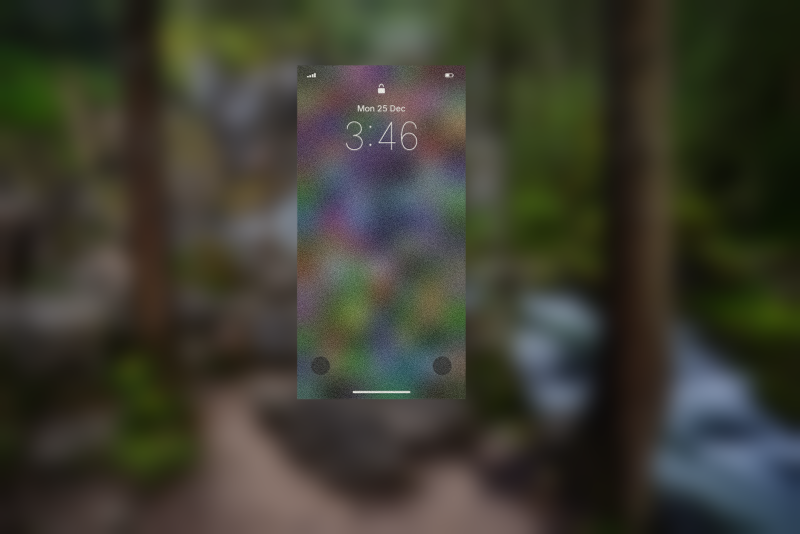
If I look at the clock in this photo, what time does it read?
3:46
